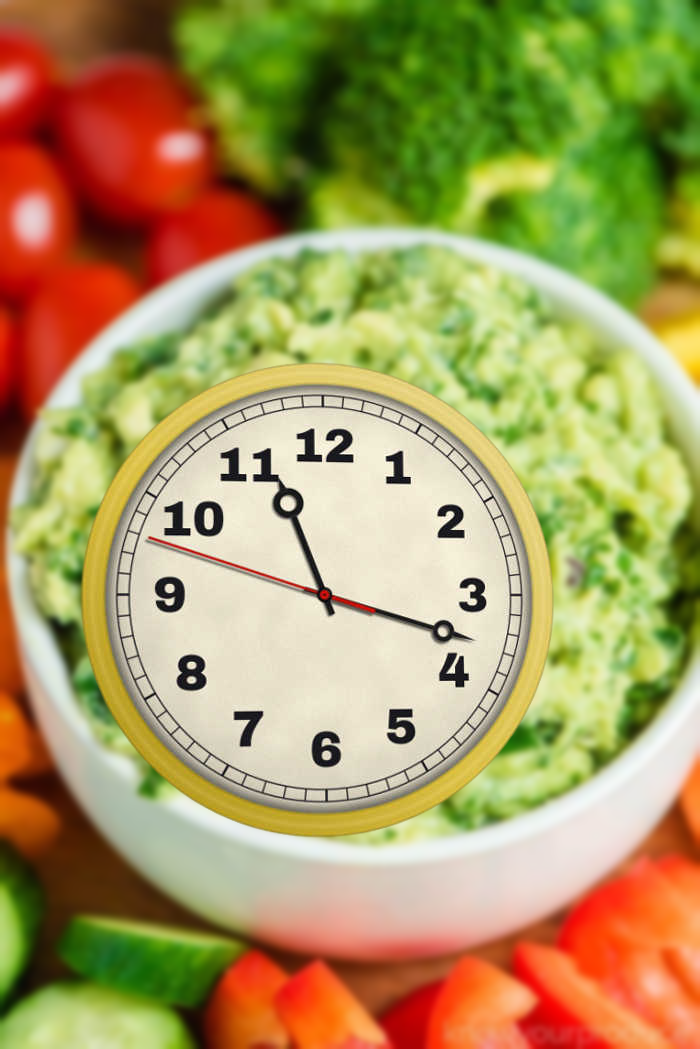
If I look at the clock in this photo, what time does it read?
11:17:48
